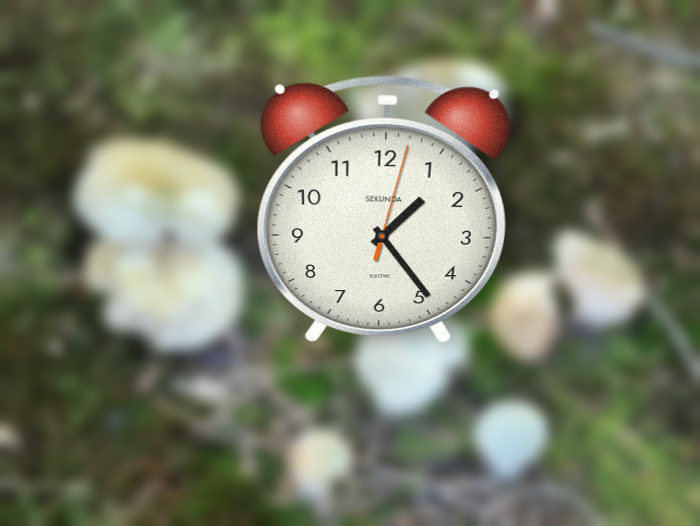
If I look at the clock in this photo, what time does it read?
1:24:02
